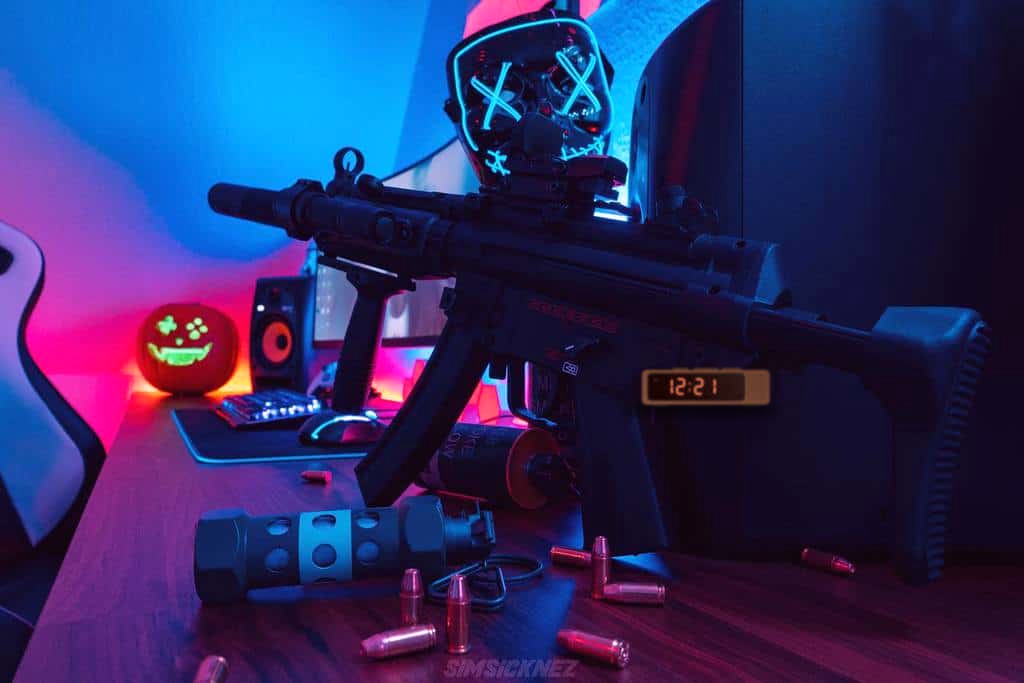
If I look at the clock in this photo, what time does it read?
12:21
